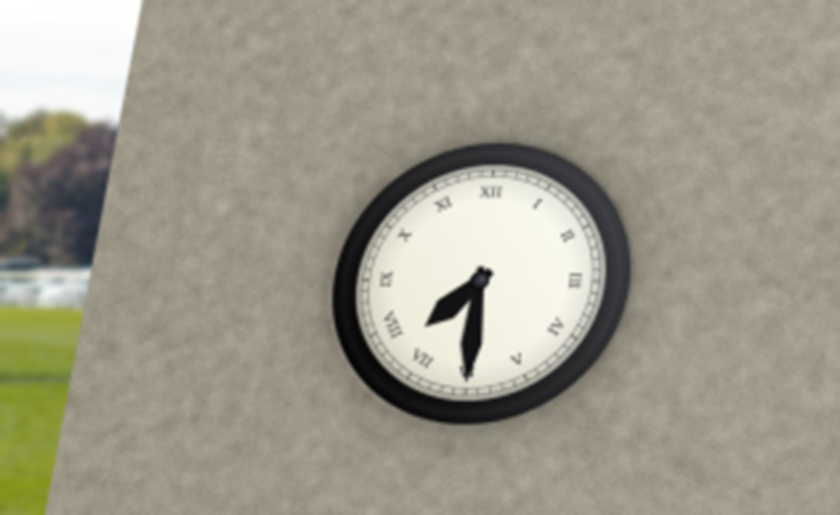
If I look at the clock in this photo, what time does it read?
7:30
